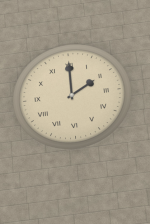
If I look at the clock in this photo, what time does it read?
2:00
